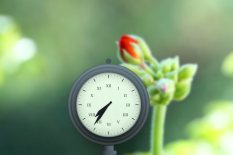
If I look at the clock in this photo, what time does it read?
7:36
